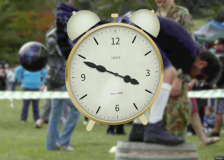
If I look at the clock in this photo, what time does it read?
3:49
